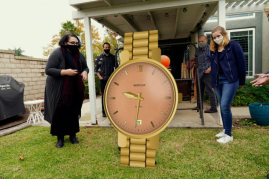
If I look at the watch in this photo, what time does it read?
9:31
